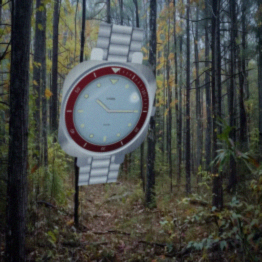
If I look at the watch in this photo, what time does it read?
10:15
